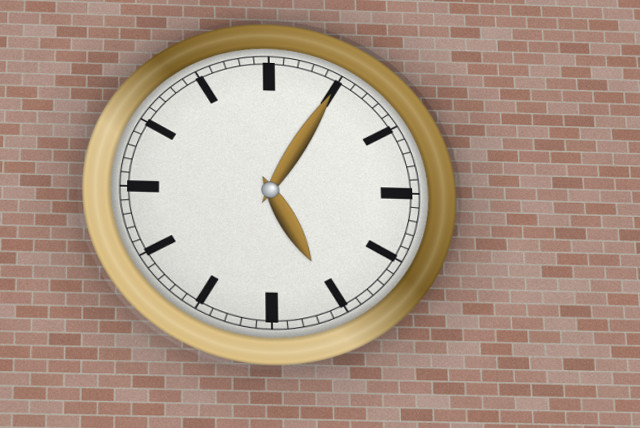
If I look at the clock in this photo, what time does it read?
5:05
